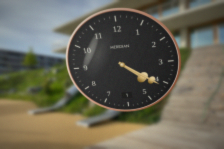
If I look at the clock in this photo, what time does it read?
4:21
